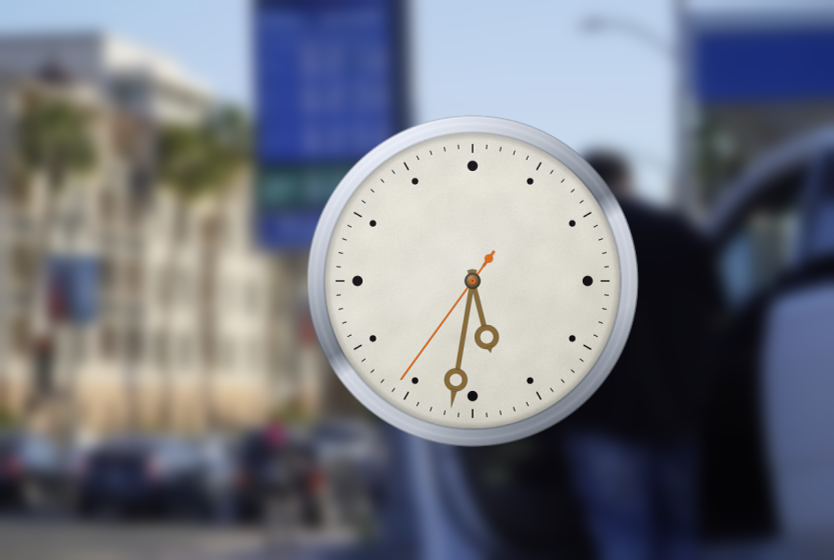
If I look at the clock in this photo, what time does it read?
5:31:36
